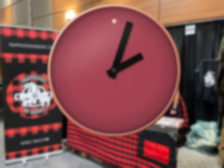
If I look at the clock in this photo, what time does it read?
2:03
